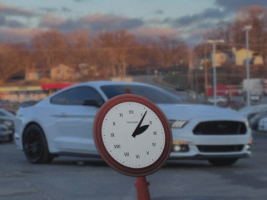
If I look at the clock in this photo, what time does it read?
2:06
